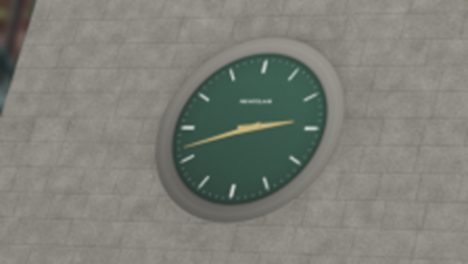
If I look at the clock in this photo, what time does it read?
2:42
